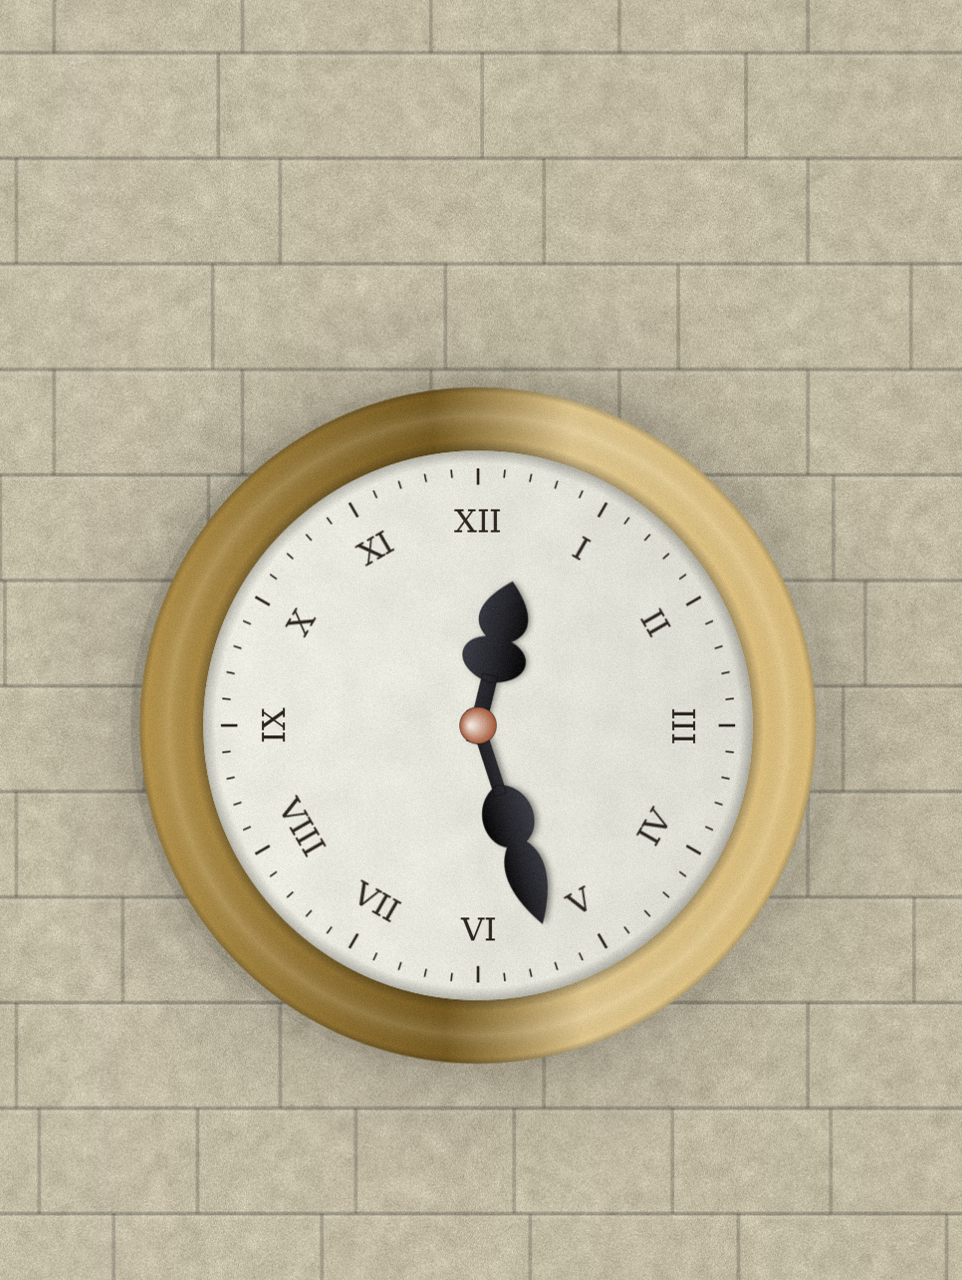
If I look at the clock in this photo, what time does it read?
12:27
